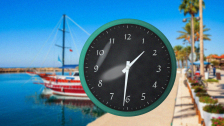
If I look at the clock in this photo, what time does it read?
1:31
